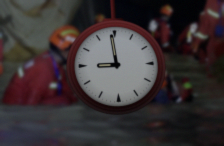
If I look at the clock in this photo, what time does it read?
8:59
